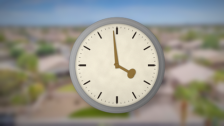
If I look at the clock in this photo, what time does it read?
3:59
